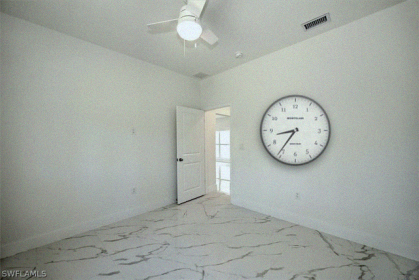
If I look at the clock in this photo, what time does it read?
8:36
